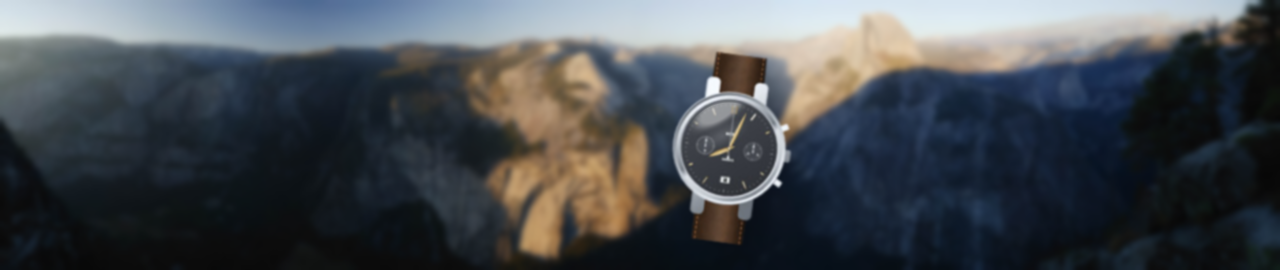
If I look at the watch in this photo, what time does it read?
8:03
